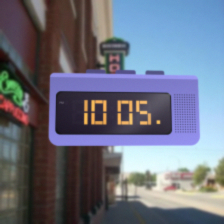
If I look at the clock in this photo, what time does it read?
10:05
